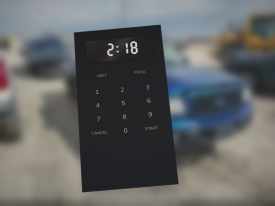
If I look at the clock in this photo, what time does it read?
2:18
